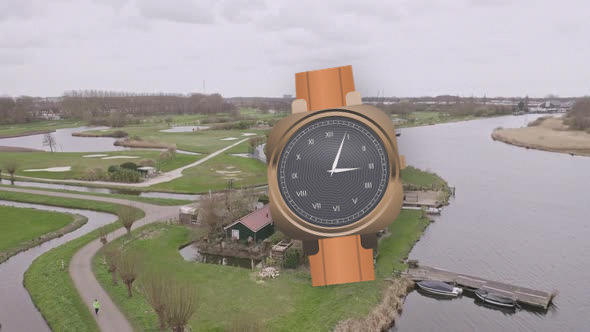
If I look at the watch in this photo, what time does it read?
3:04
